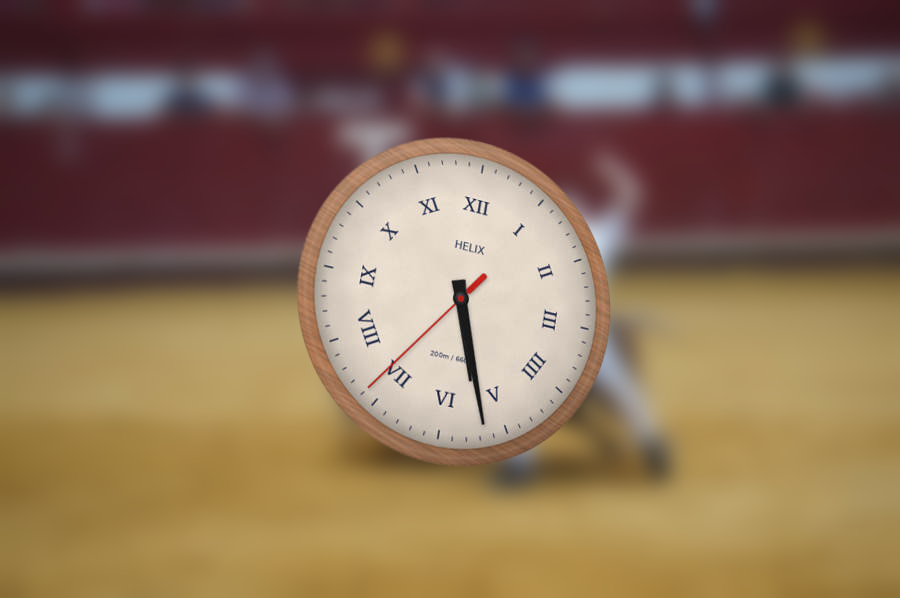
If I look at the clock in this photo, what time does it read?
5:26:36
